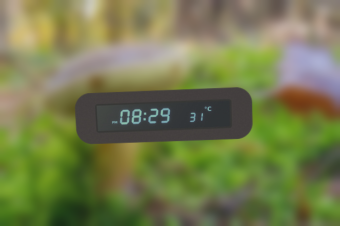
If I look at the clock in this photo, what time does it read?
8:29
